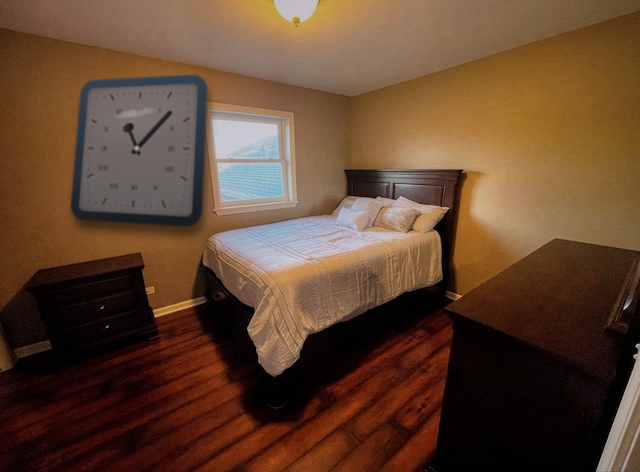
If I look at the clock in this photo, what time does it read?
11:07
